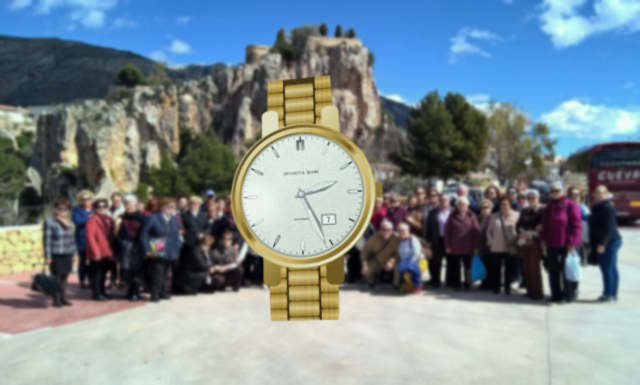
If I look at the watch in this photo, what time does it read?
2:26
